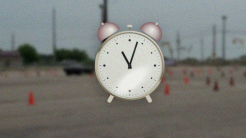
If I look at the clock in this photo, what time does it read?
11:03
